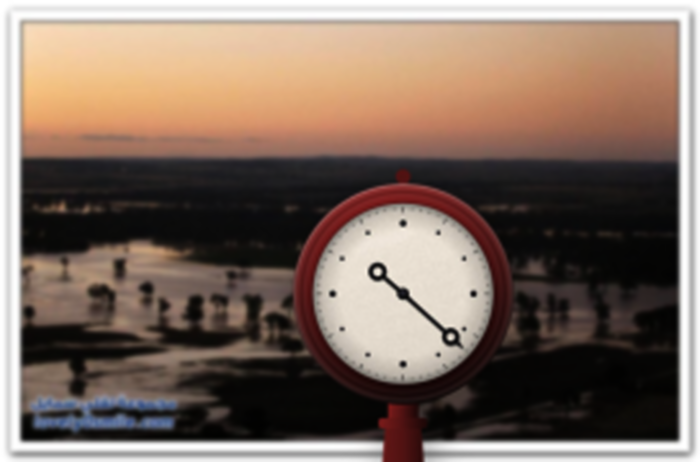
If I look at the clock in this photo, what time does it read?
10:22
